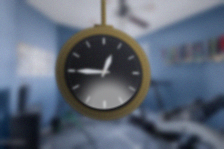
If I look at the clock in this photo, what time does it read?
12:45
